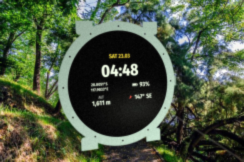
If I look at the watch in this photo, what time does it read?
4:48
